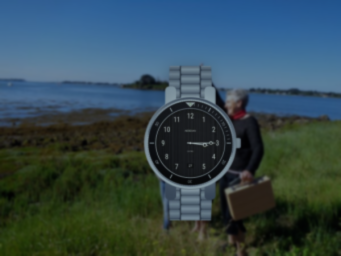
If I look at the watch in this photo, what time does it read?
3:15
